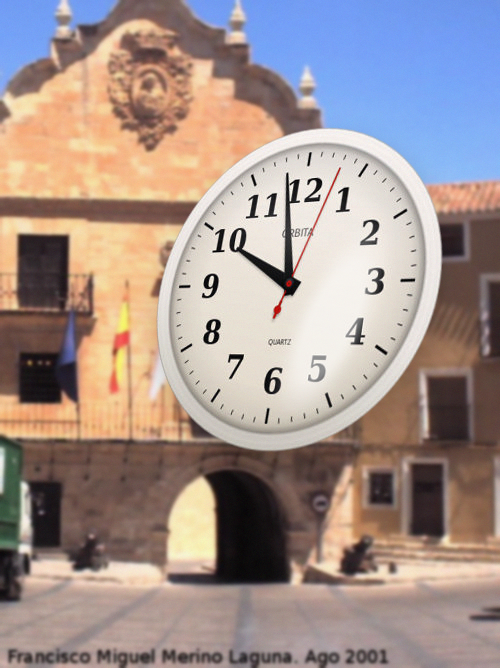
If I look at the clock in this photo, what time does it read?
9:58:03
